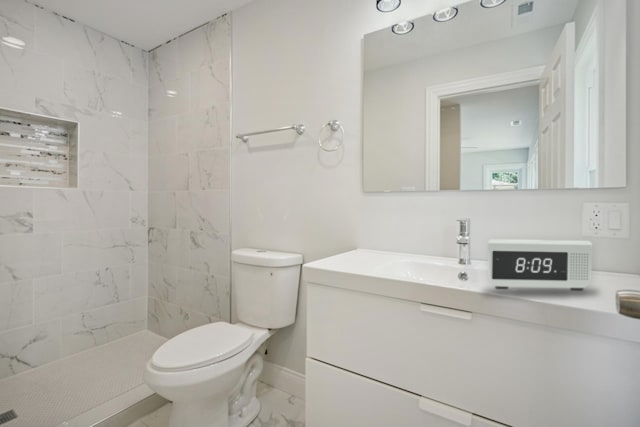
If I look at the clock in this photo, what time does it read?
8:09
